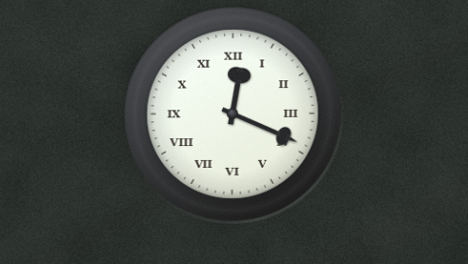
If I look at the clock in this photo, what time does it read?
12:19
